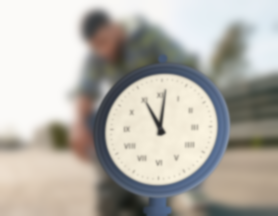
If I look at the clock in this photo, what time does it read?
11:01
